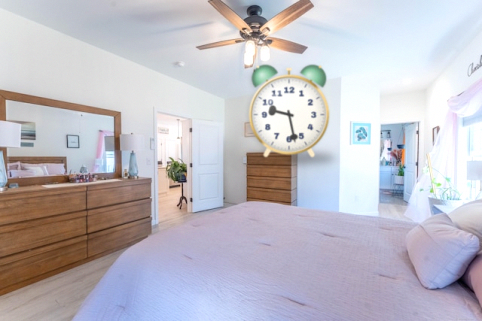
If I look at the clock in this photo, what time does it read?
9:28
